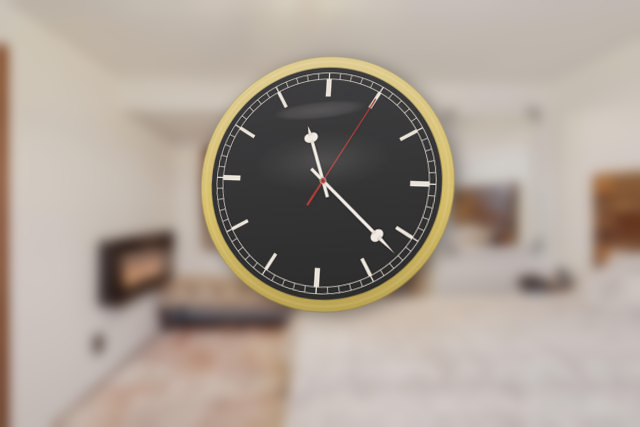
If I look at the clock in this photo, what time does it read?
11:22:05
